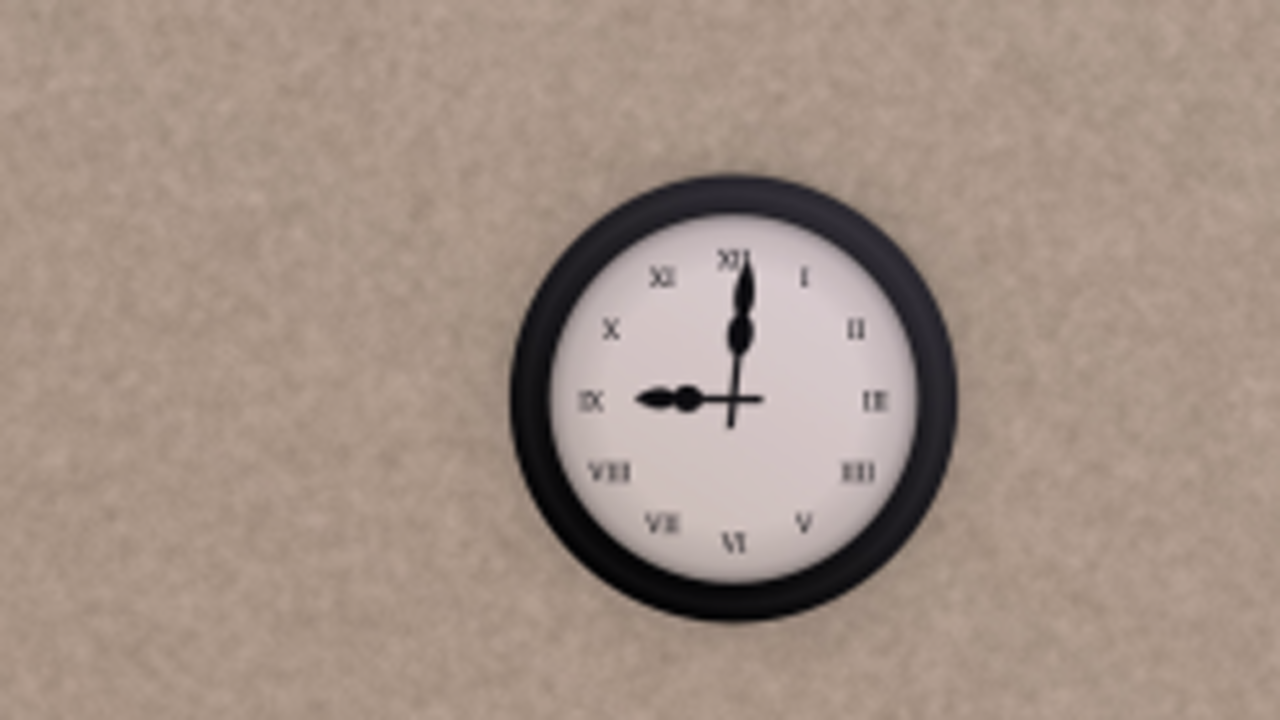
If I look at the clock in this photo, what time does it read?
9:01
